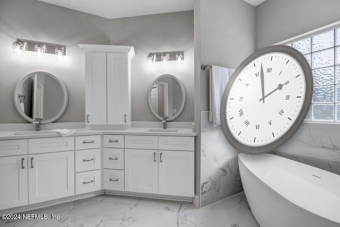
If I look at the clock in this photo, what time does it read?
1:57
